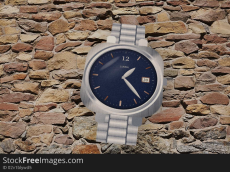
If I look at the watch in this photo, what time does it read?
1:23
